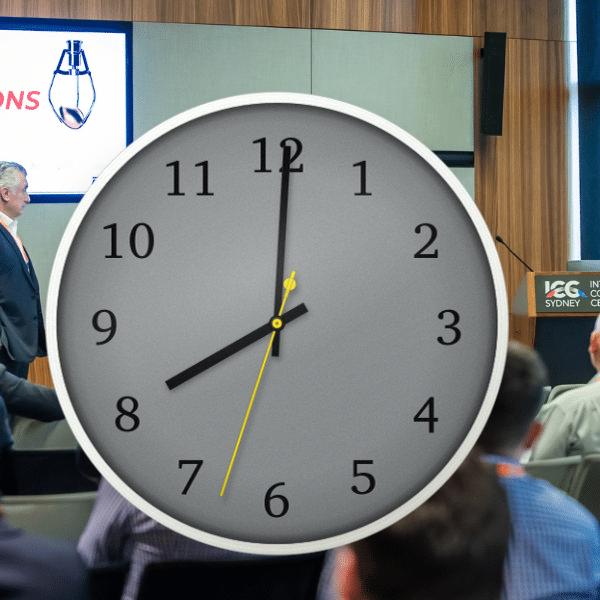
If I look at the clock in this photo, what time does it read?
8:00:33
